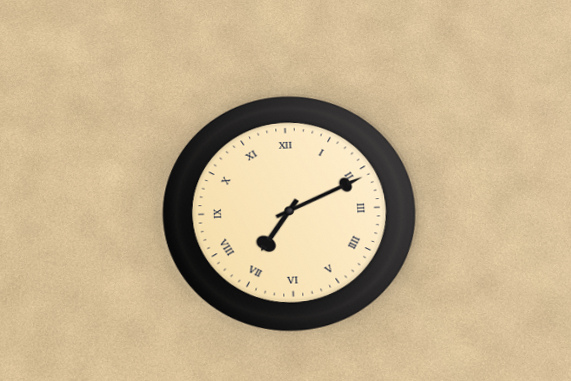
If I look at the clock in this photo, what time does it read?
7:11
